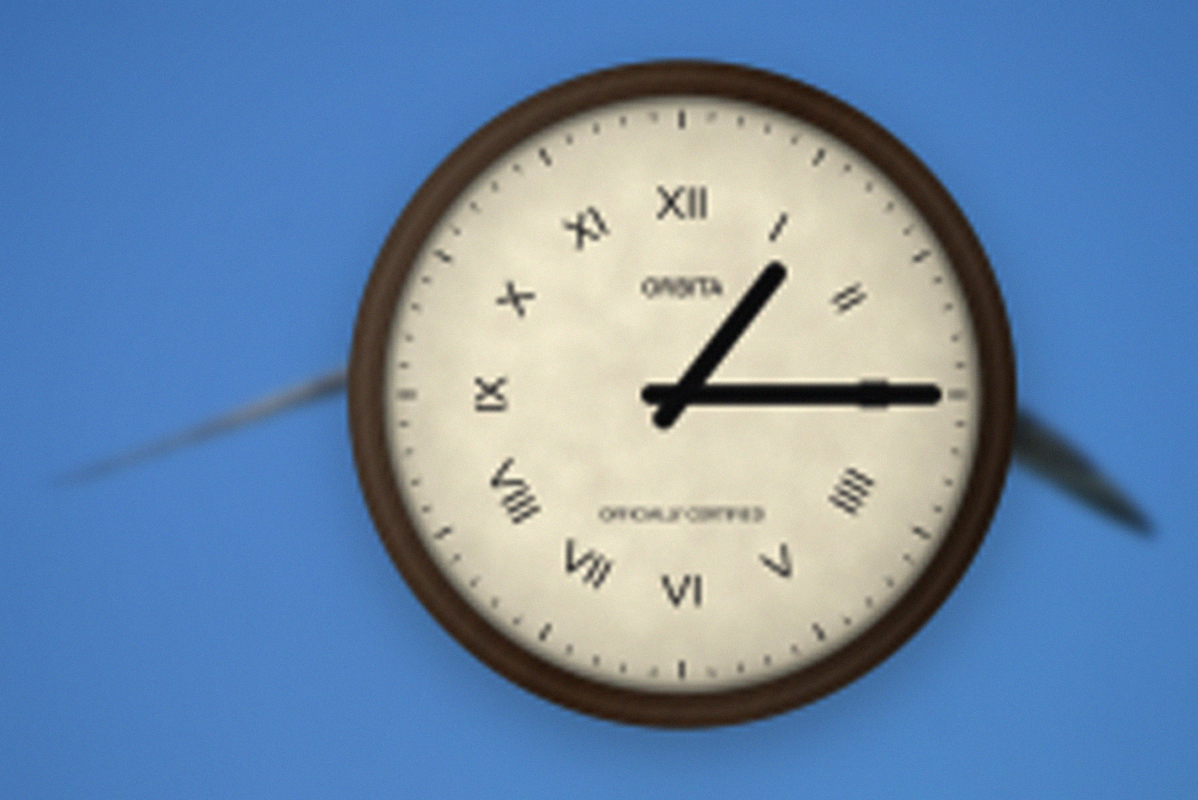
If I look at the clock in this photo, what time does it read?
1:15
